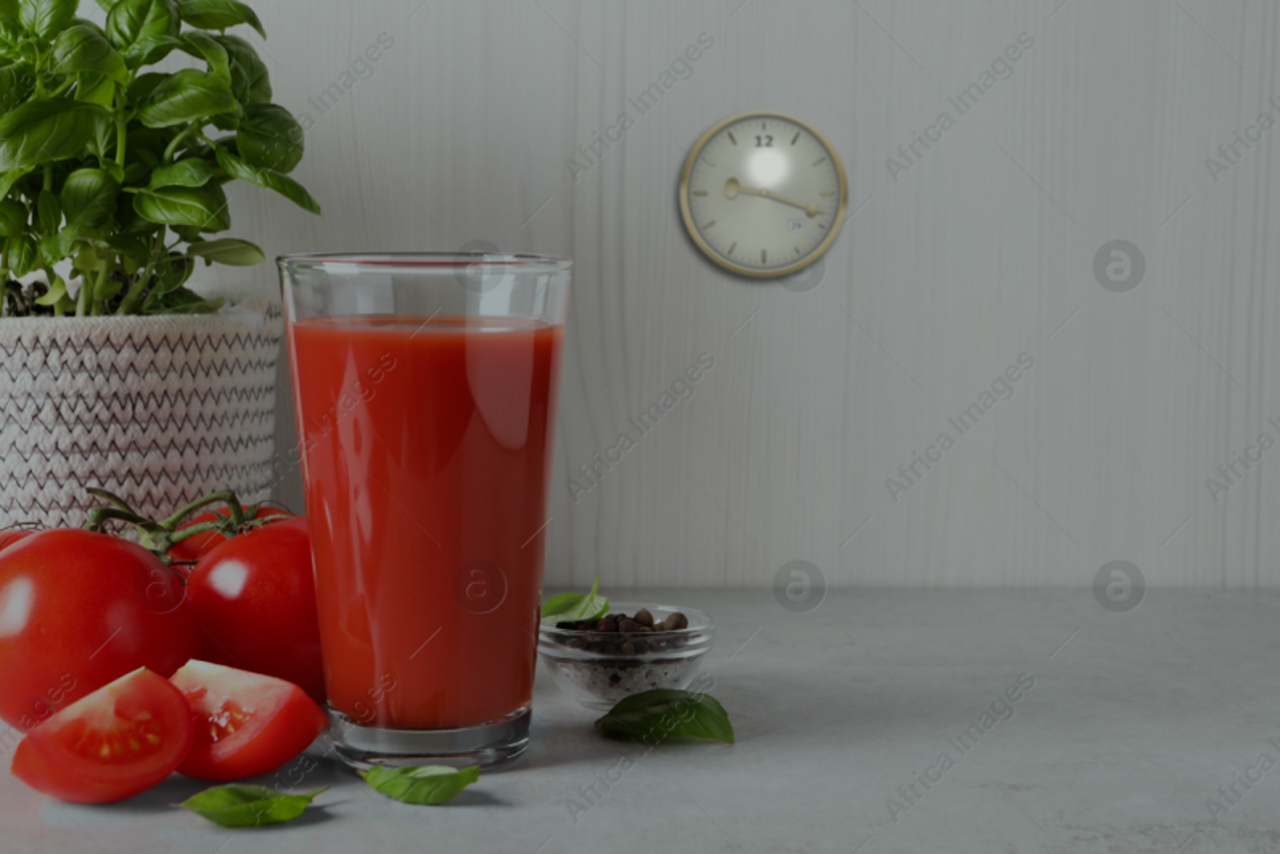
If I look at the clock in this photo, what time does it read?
9:18
